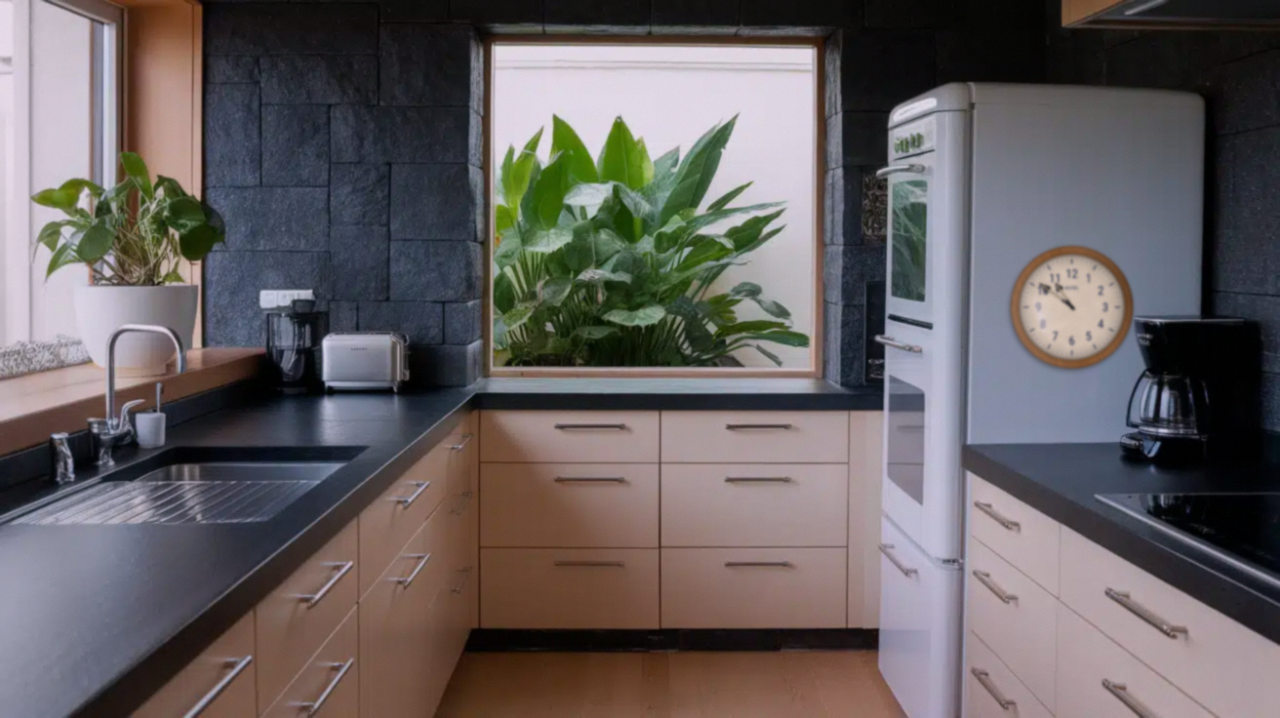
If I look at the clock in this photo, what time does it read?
10:51
